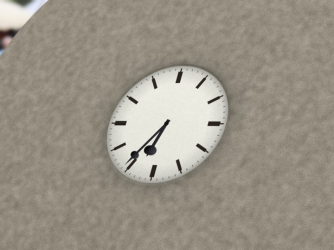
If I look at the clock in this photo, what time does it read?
6:36
